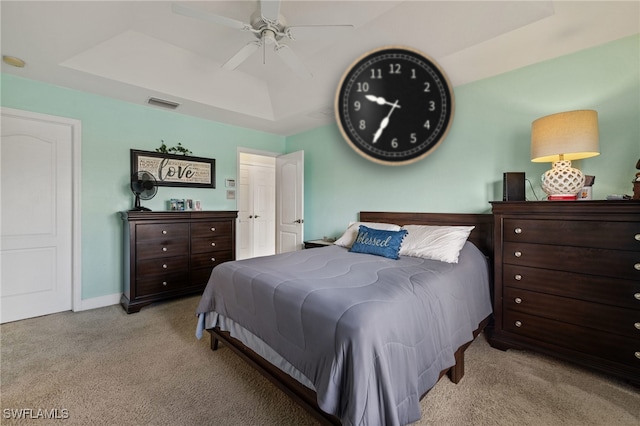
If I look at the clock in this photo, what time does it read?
9:35
